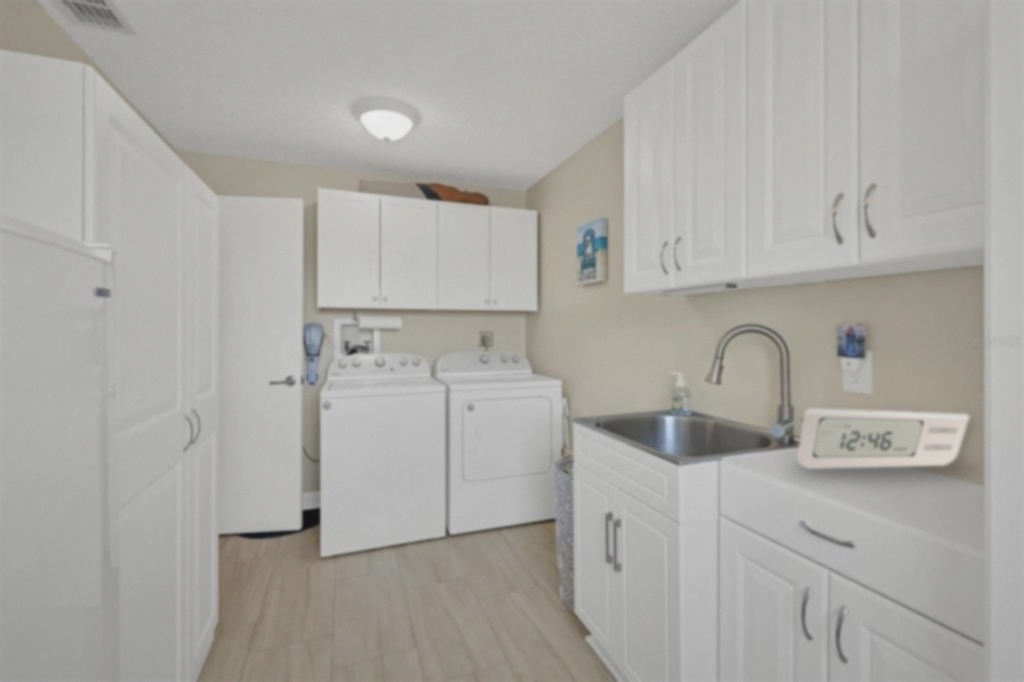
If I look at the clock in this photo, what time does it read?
12:46
